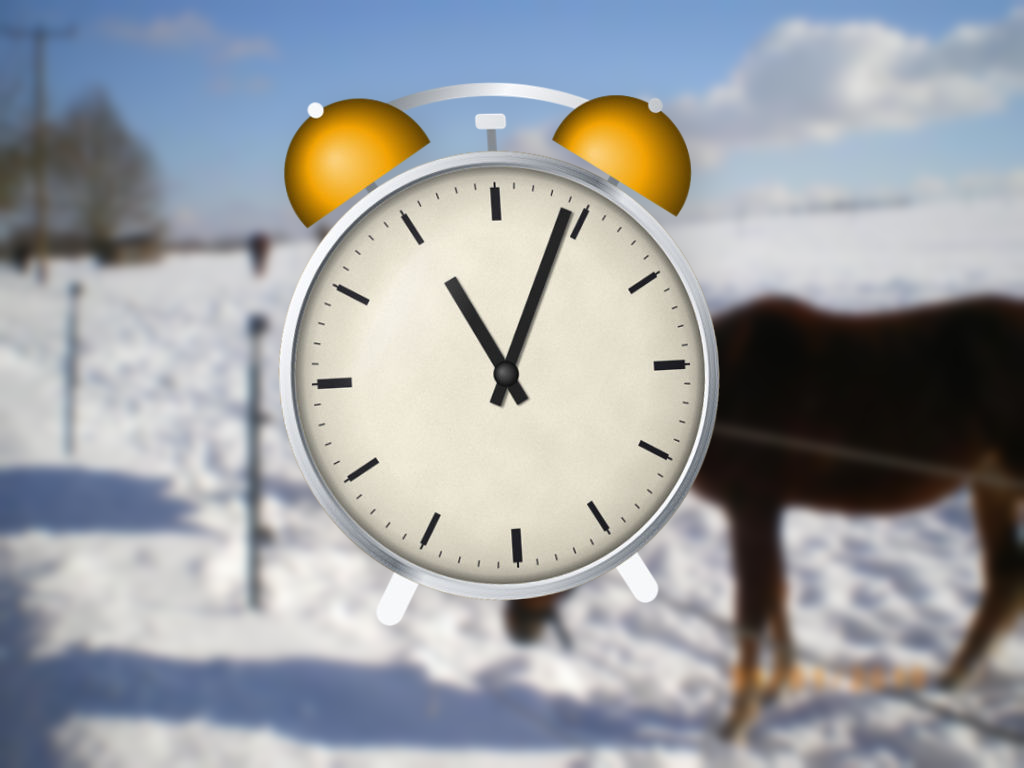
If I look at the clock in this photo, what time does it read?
11:04
